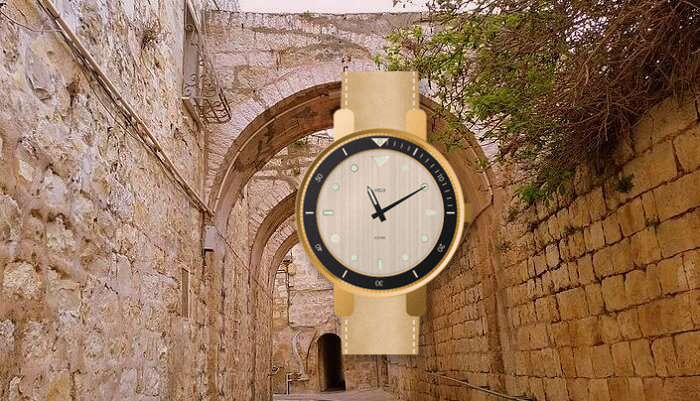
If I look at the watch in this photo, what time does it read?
11:10
